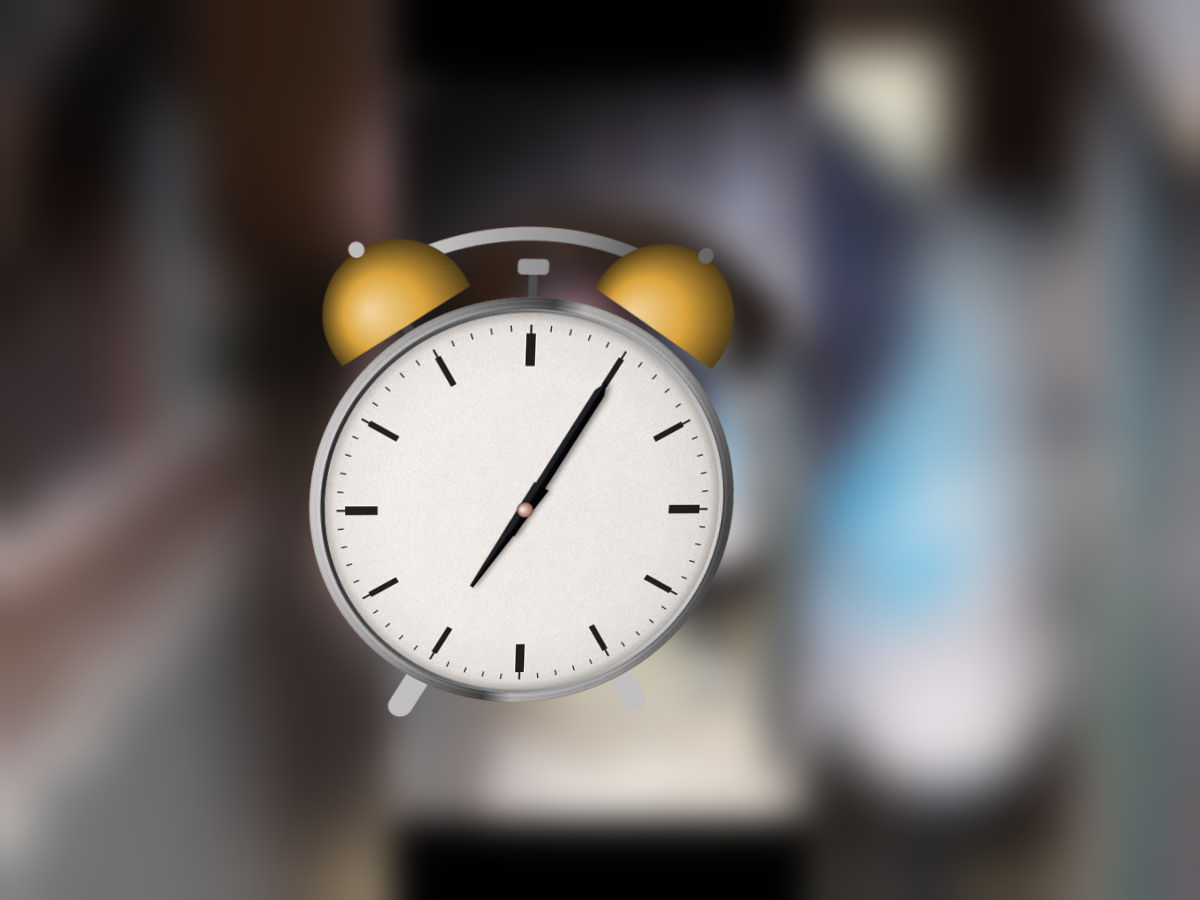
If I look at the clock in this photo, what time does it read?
7:05
